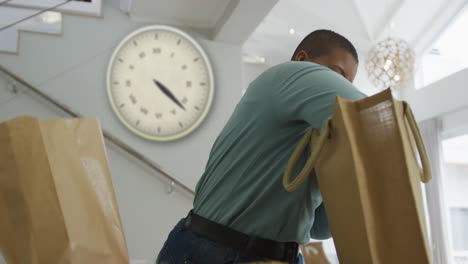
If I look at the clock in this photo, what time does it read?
4:22
